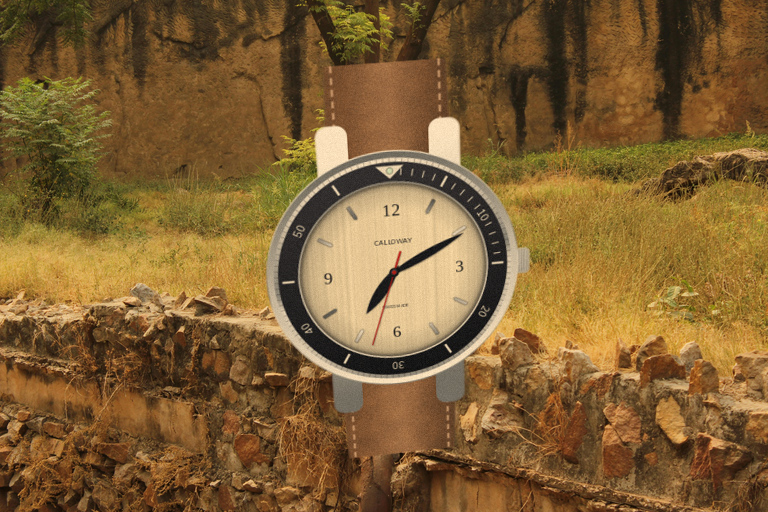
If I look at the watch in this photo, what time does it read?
7:10:33
